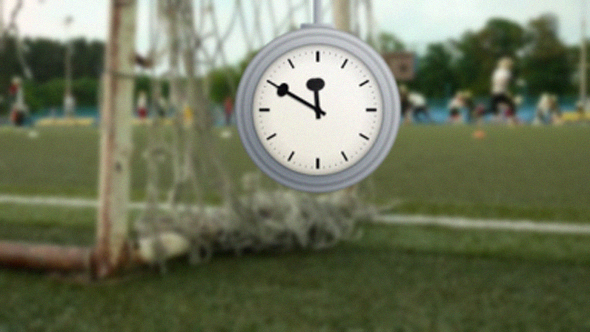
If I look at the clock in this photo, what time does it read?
11:50
